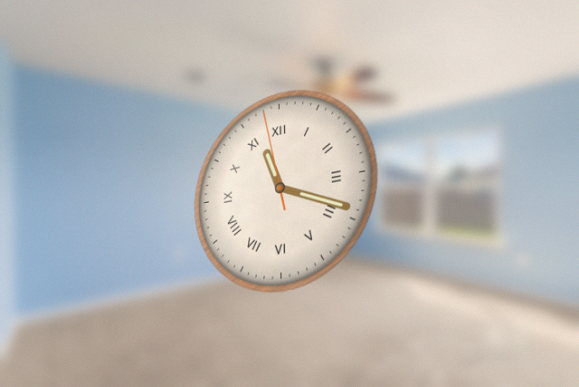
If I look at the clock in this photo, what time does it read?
11:18:58
